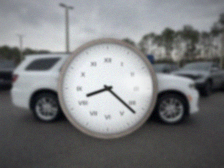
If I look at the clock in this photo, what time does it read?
8:22
